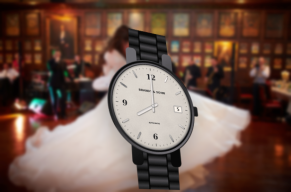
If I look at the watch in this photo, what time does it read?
8:00
